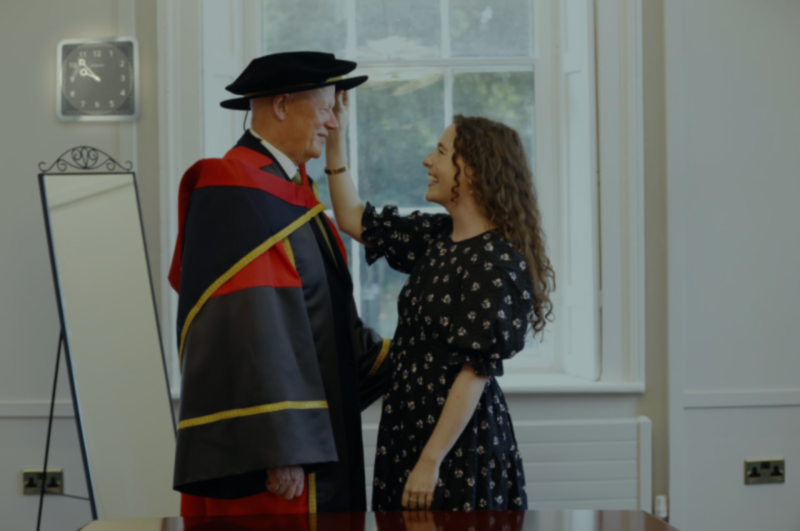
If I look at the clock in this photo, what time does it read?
9:53
